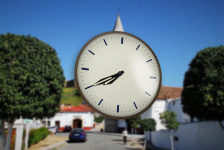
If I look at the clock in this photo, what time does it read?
7:40
